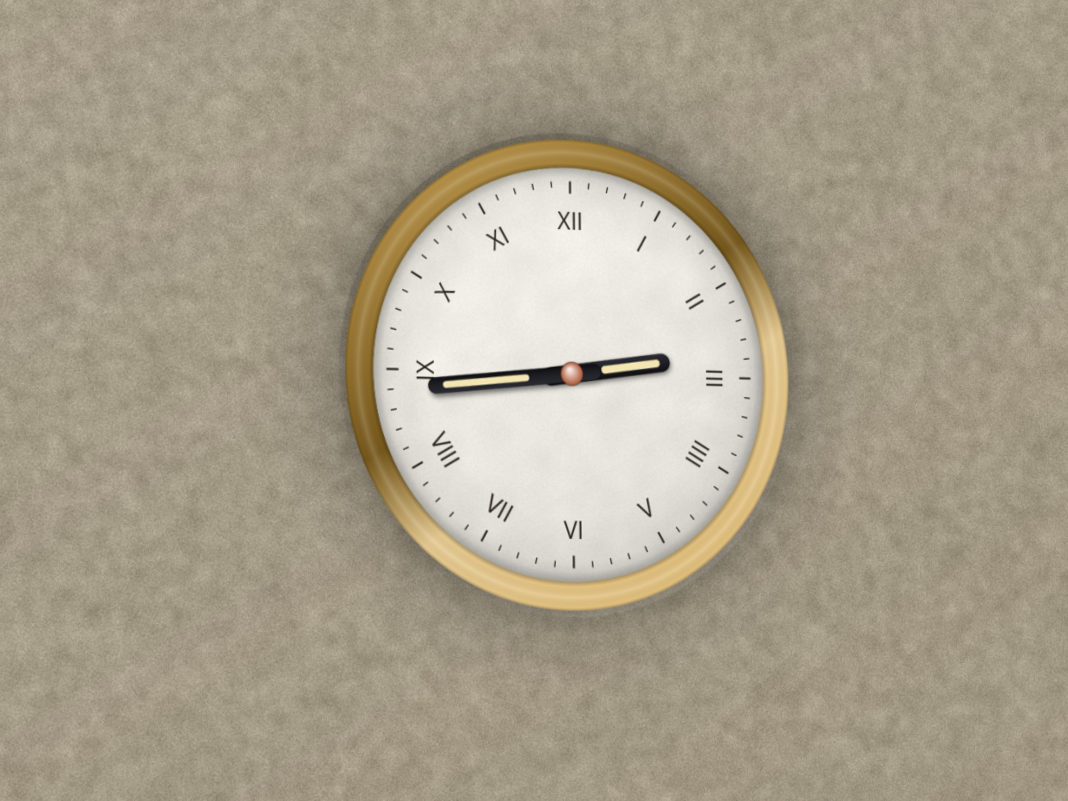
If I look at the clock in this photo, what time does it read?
2:44
